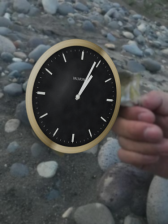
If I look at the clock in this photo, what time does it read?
1:04
